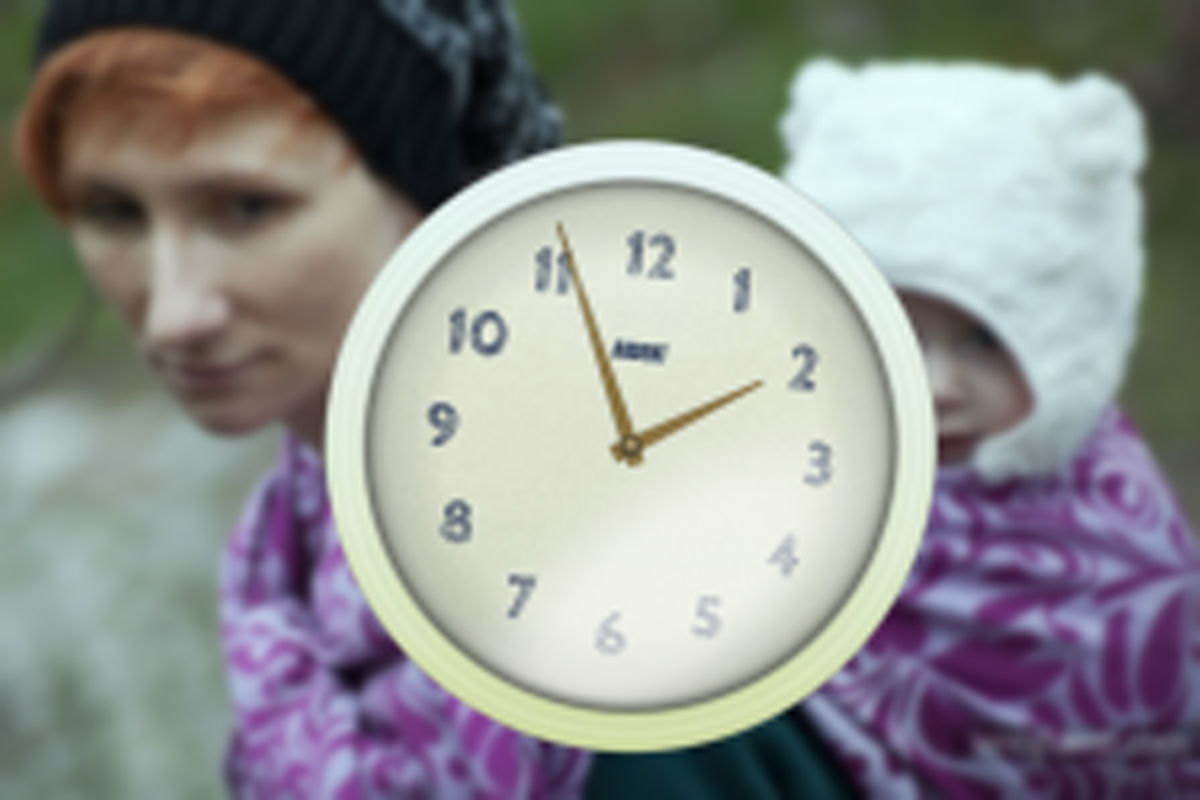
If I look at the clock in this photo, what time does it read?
1:56
